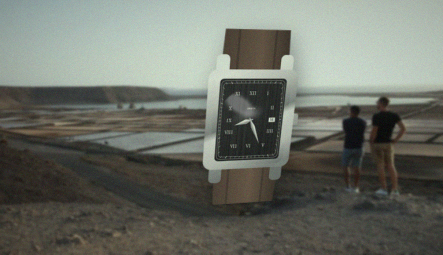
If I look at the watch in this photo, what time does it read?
8:26
